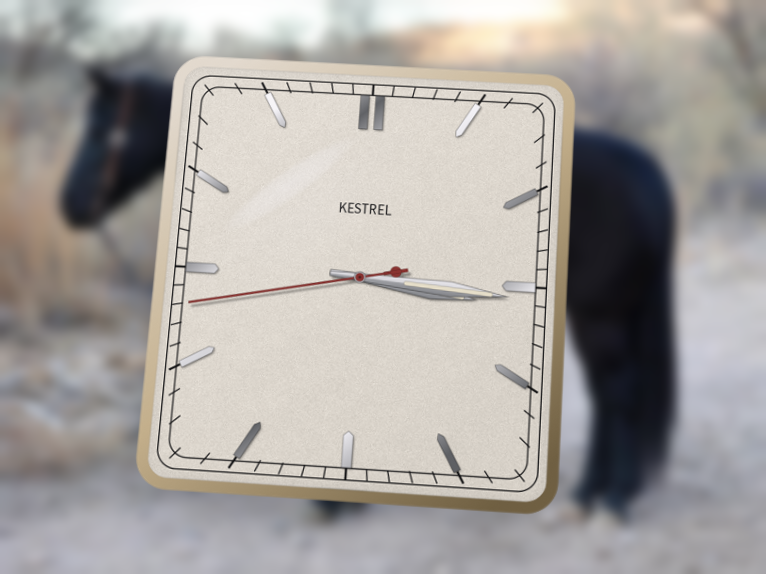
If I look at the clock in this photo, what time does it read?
3:15:43
